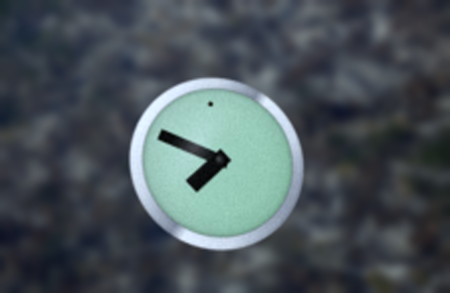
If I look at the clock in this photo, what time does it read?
7:50
